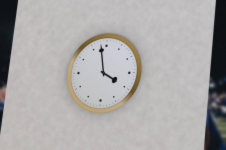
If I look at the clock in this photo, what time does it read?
3:58
